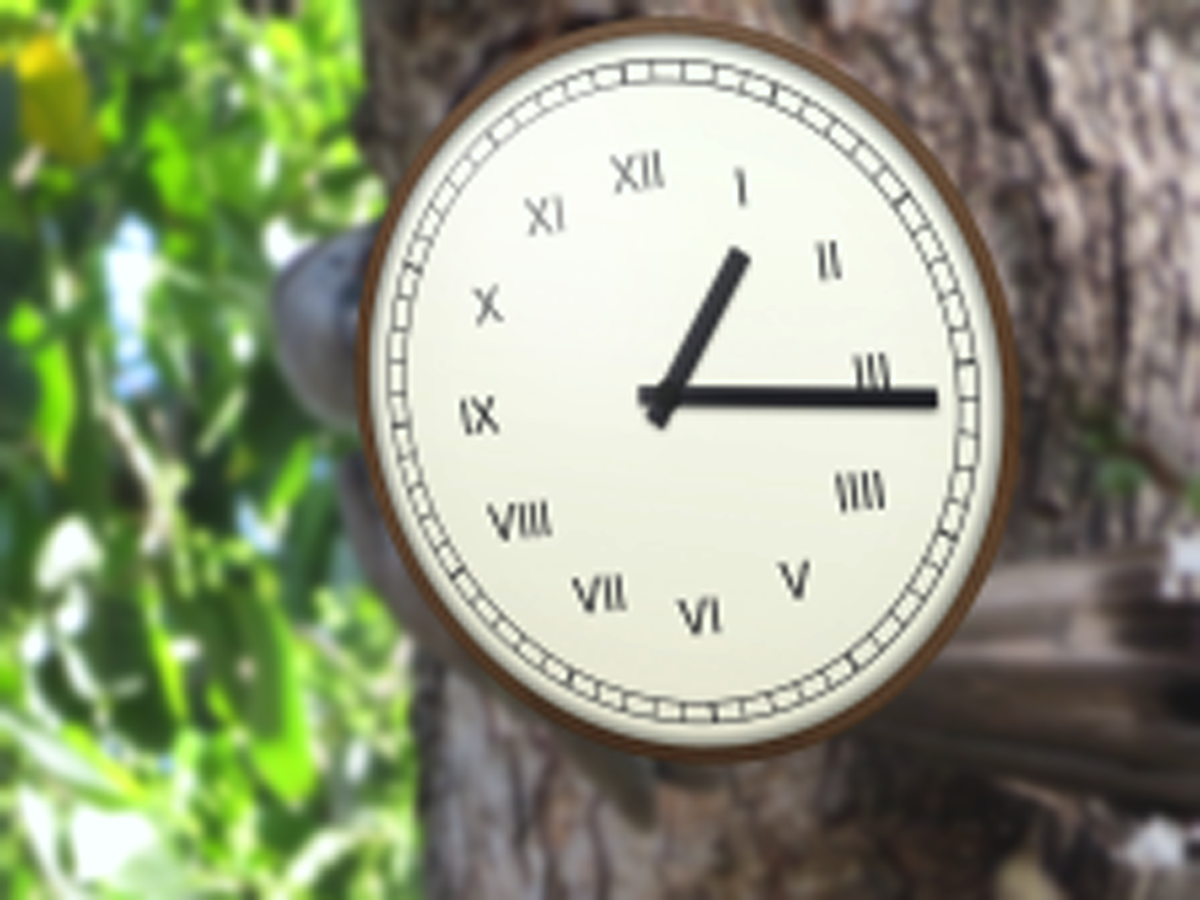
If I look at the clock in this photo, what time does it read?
1:16
